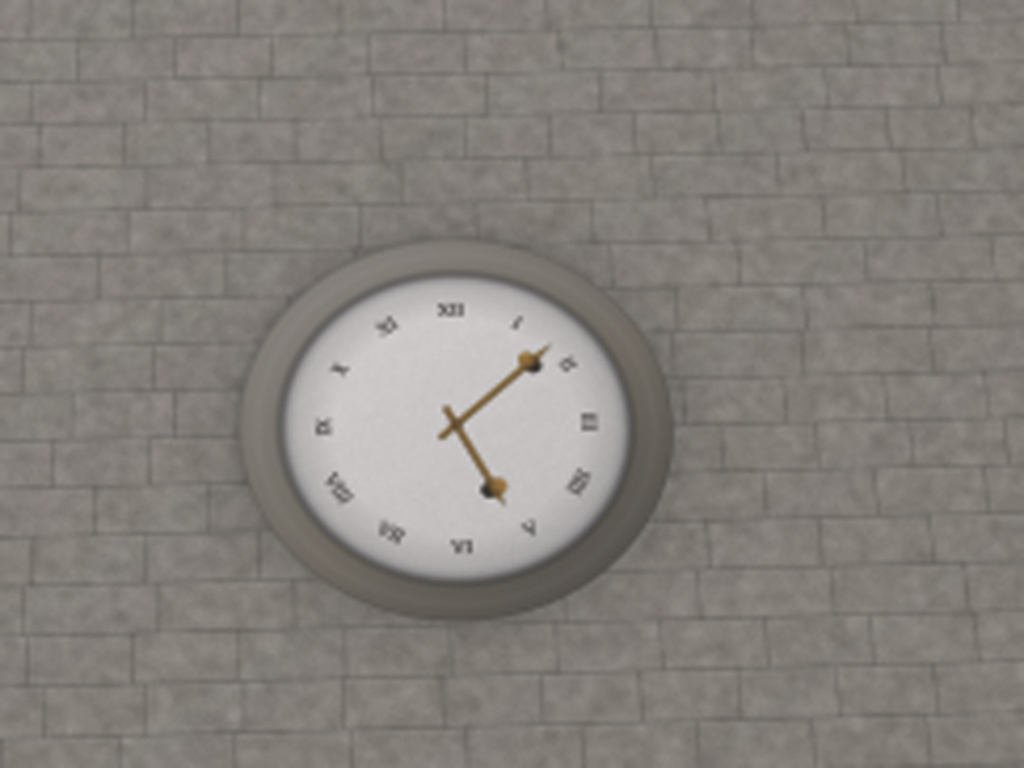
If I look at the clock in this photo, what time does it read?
5:08
